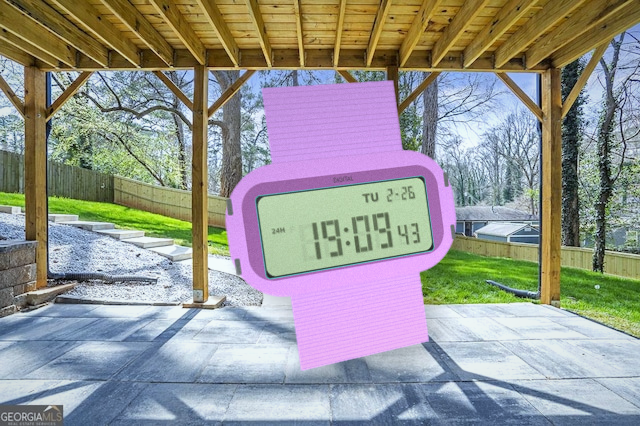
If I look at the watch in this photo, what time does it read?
19:09:43
